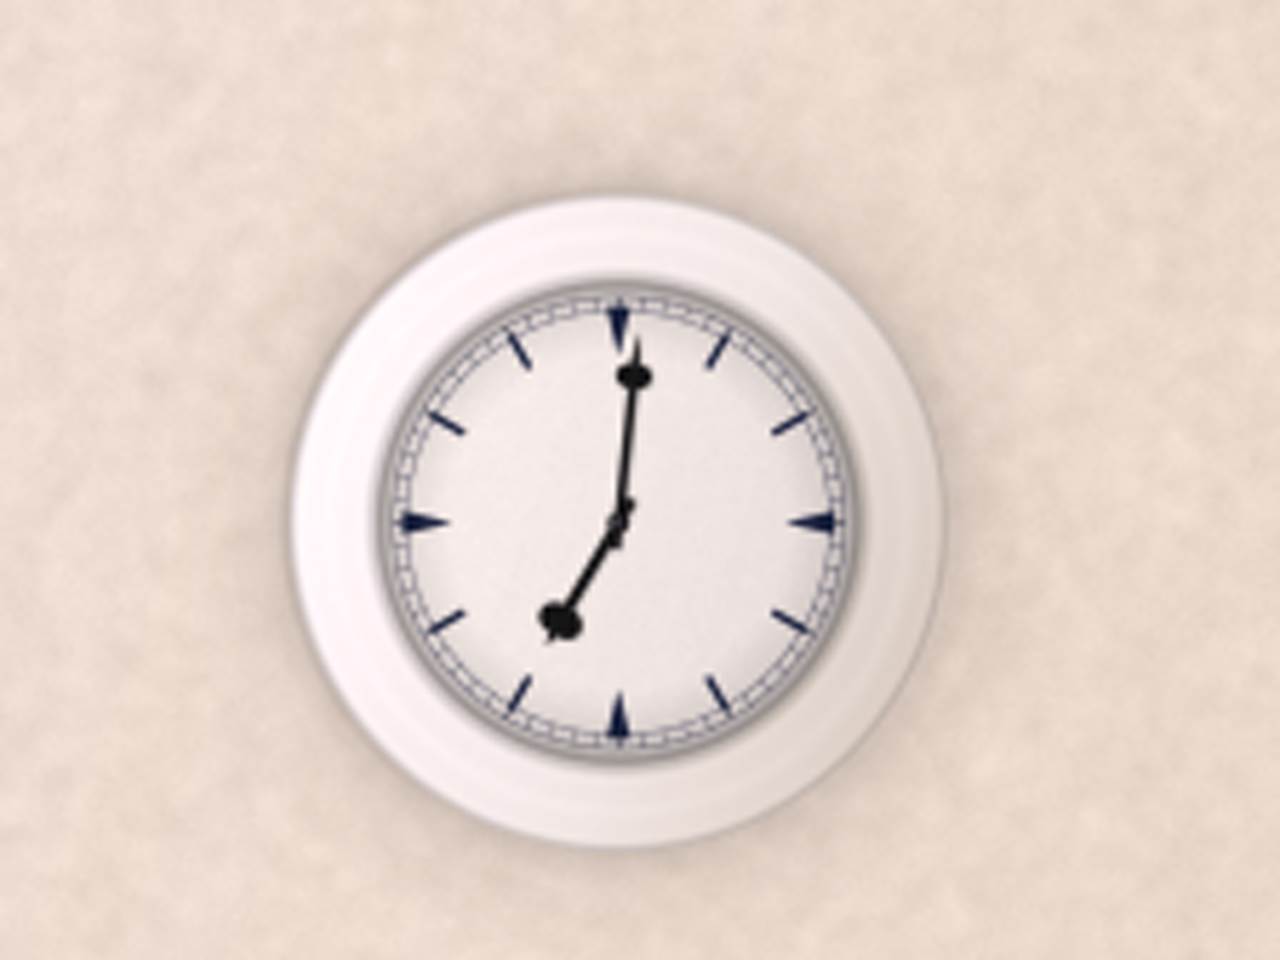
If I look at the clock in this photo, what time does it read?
7:01
